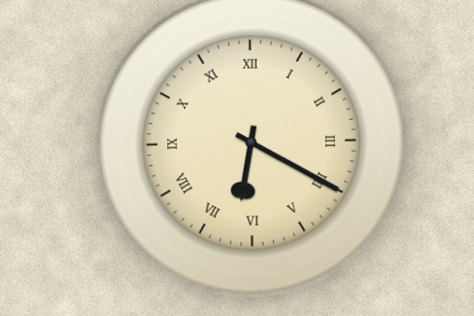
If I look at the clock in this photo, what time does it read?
6:20
